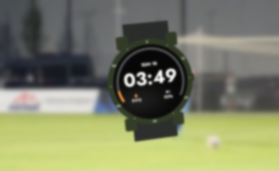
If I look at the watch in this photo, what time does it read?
3:49
